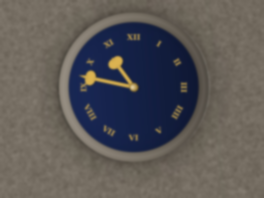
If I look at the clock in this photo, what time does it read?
10:47
